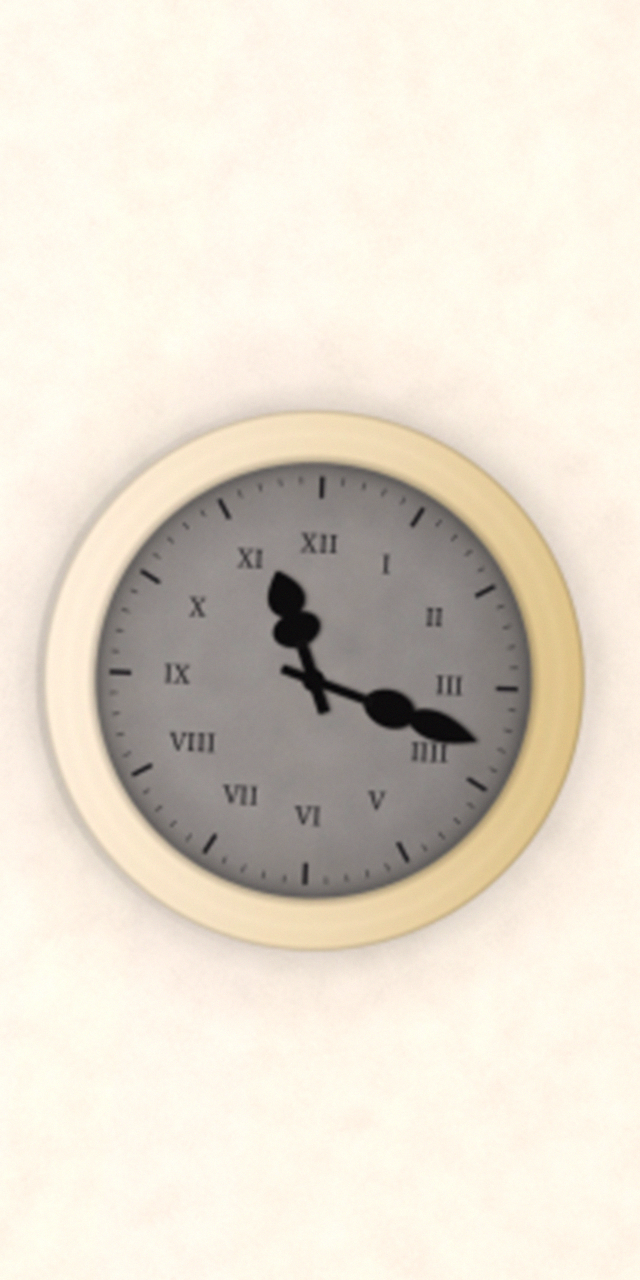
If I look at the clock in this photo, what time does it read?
11:18
